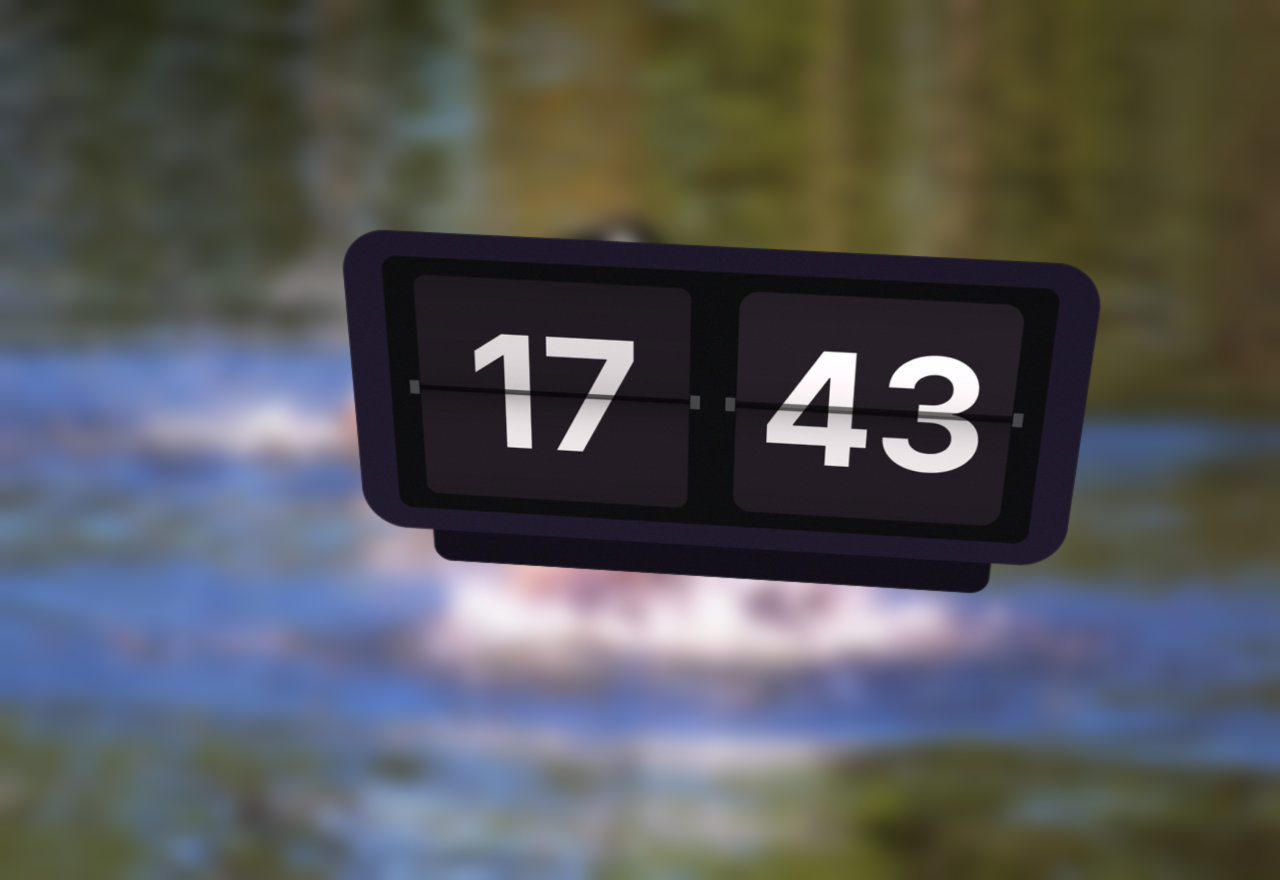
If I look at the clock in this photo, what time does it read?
17:43
